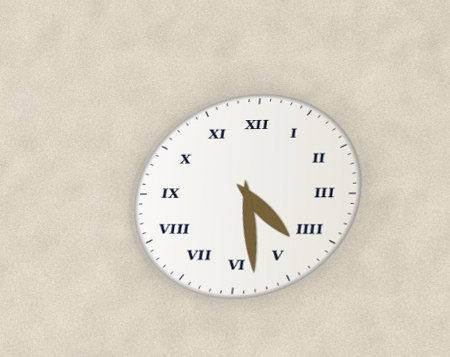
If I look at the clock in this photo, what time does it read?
4:28
